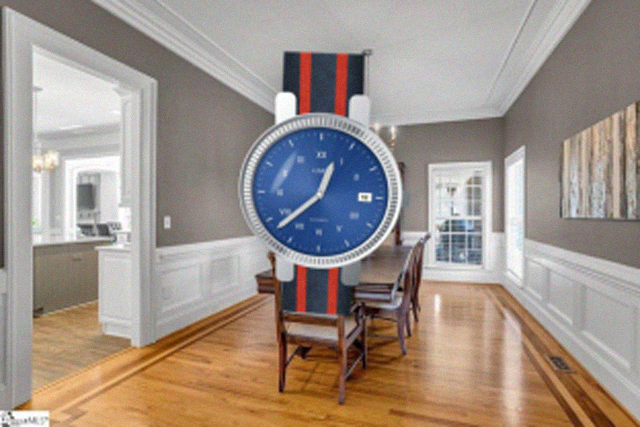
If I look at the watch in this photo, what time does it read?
12:38
